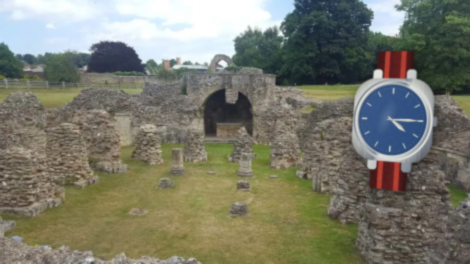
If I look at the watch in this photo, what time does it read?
4:15
